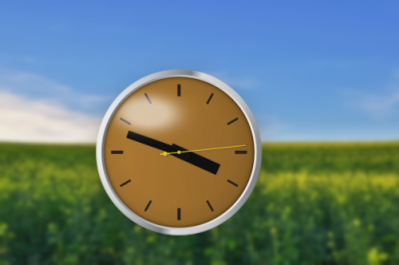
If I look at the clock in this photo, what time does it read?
3:48:14
